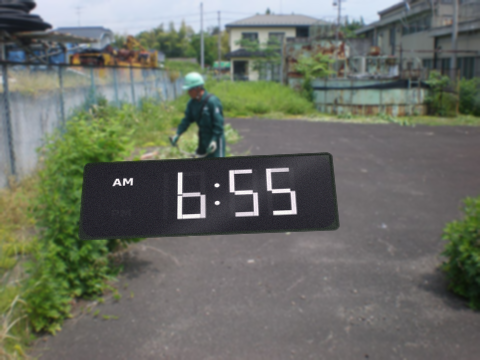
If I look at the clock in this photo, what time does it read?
6:55
